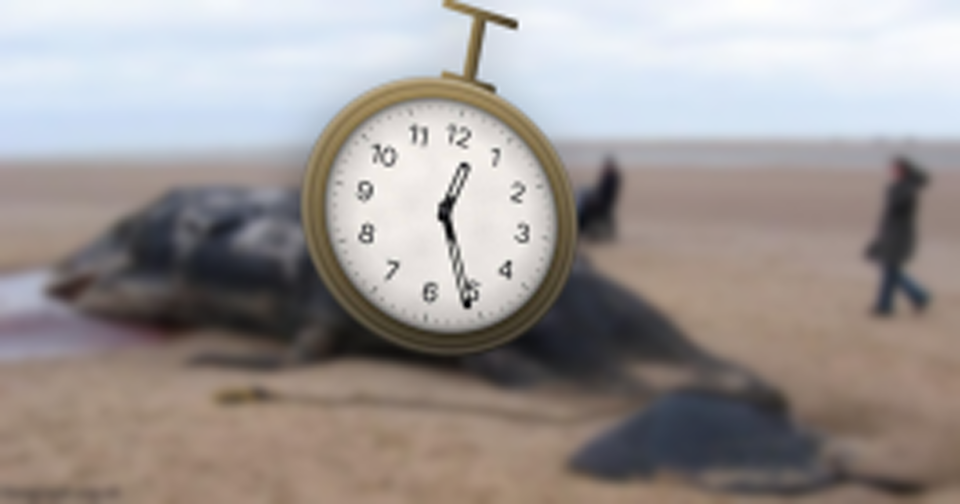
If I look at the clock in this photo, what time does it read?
12:26
